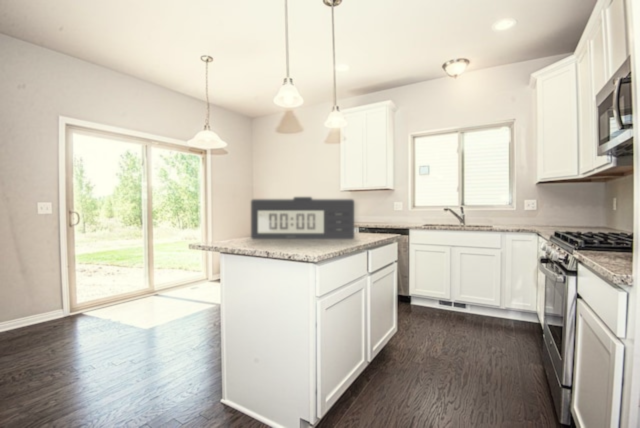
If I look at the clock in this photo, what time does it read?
0:00
